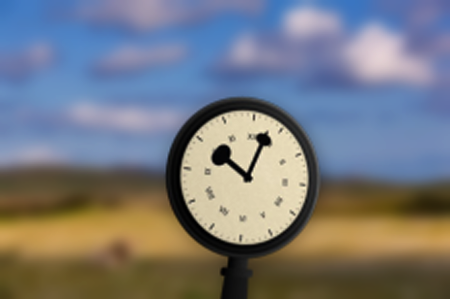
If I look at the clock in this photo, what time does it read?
10:03
